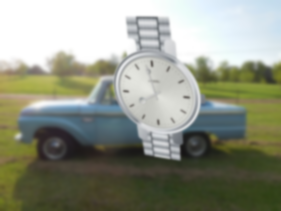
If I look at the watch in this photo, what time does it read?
7:58
